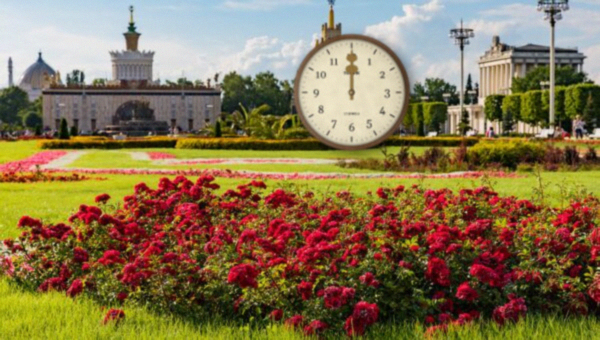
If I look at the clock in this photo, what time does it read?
12:00
